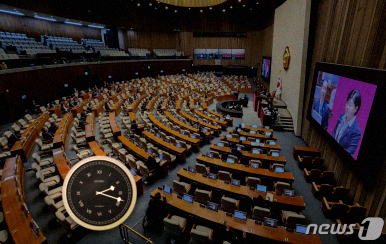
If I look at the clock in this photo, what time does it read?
2:18
